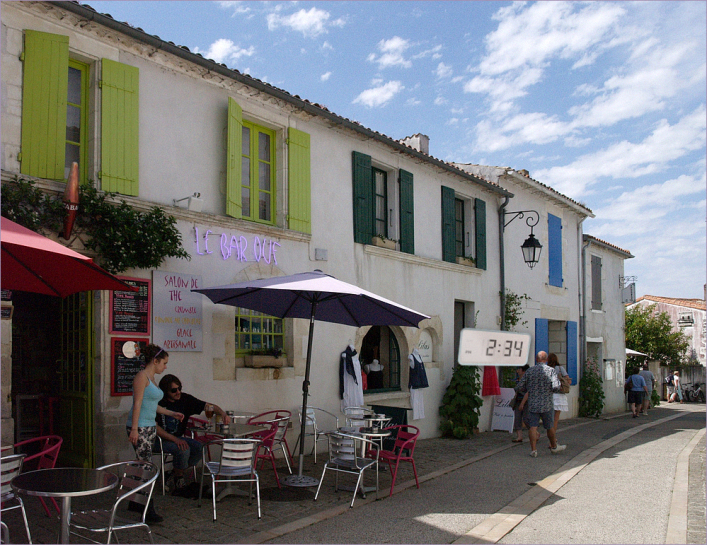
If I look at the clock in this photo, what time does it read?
2:34
